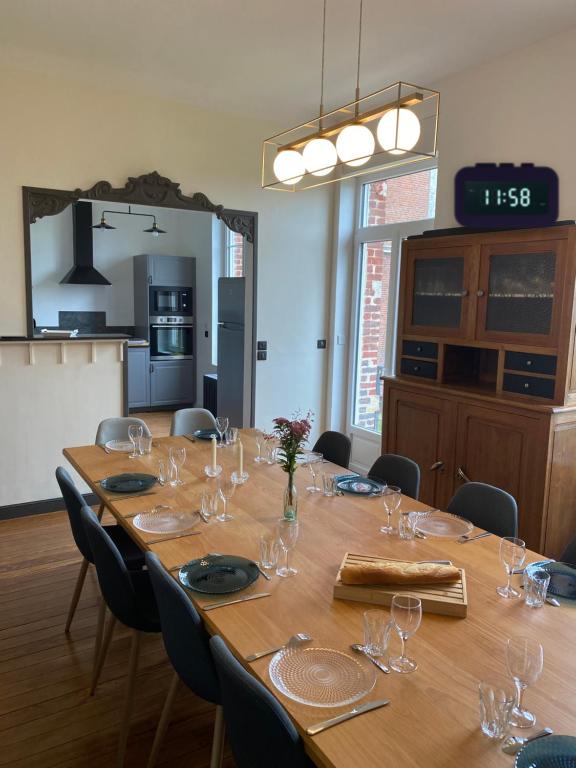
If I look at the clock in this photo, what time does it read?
11:58
